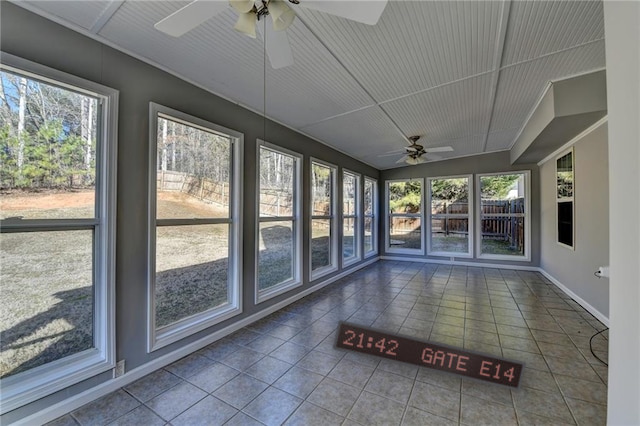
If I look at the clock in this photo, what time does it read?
21:42
